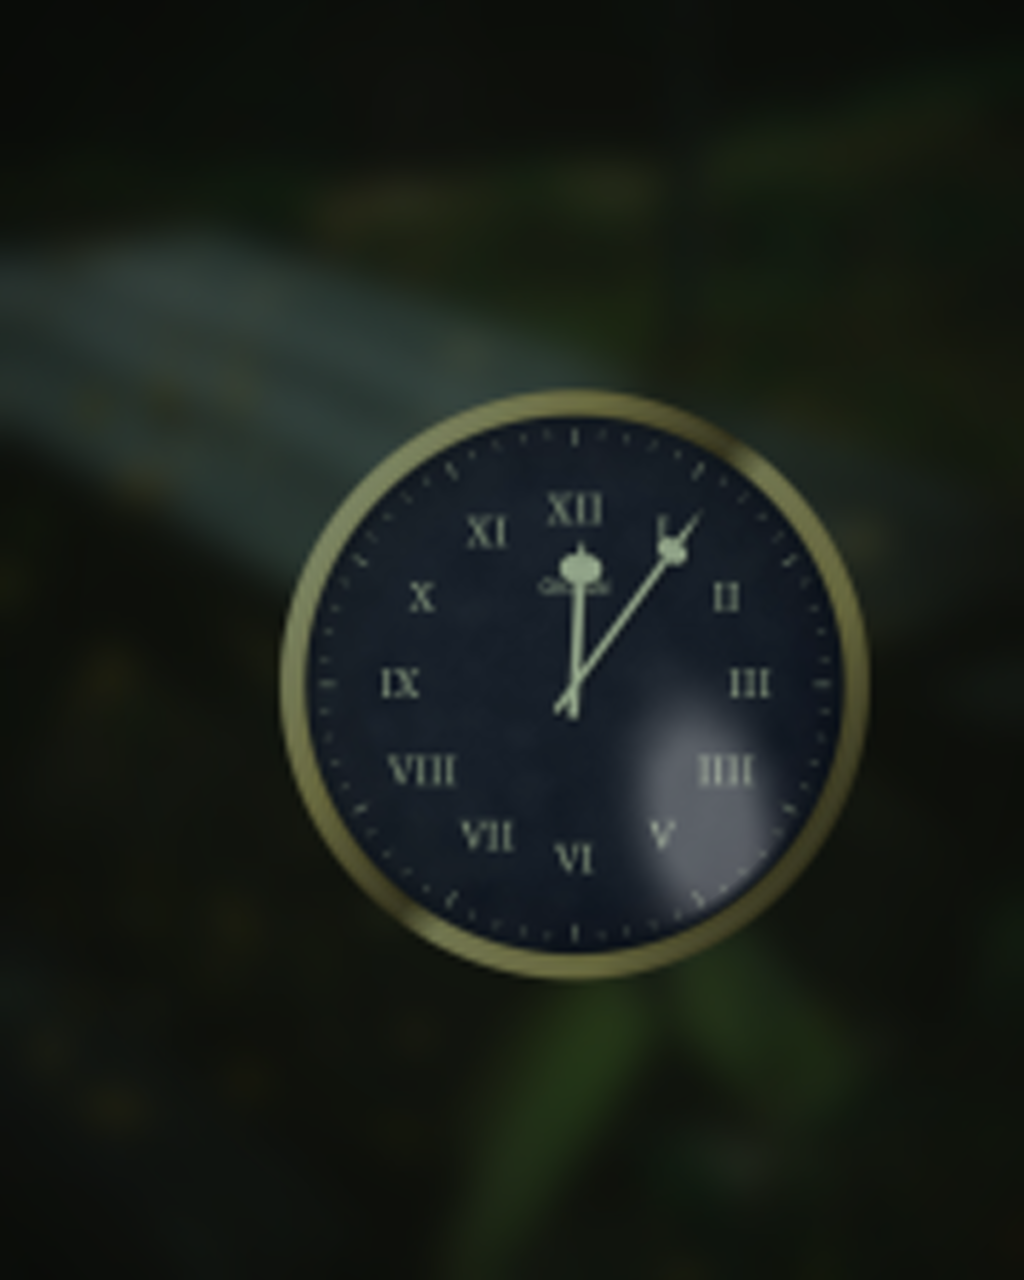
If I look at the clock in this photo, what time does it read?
12:06
